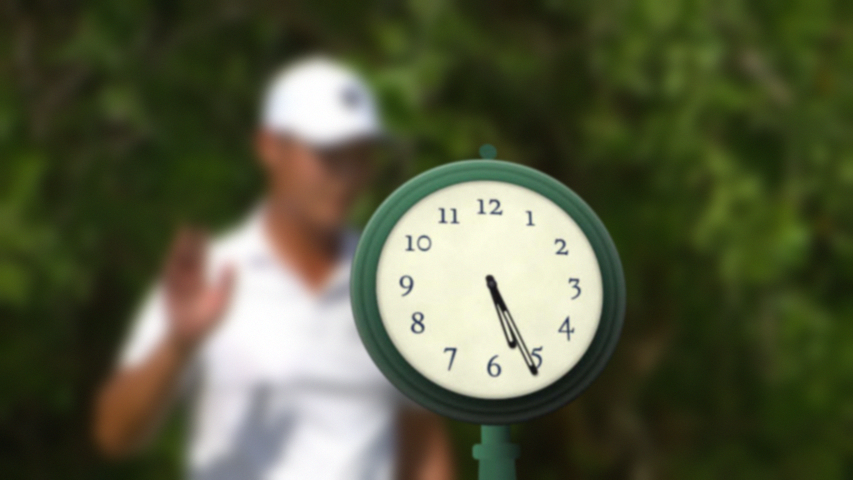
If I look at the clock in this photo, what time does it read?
5:26
